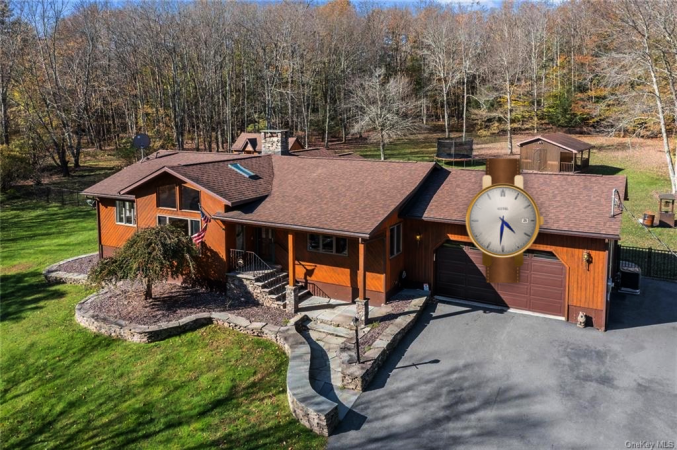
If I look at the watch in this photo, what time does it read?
4:31
